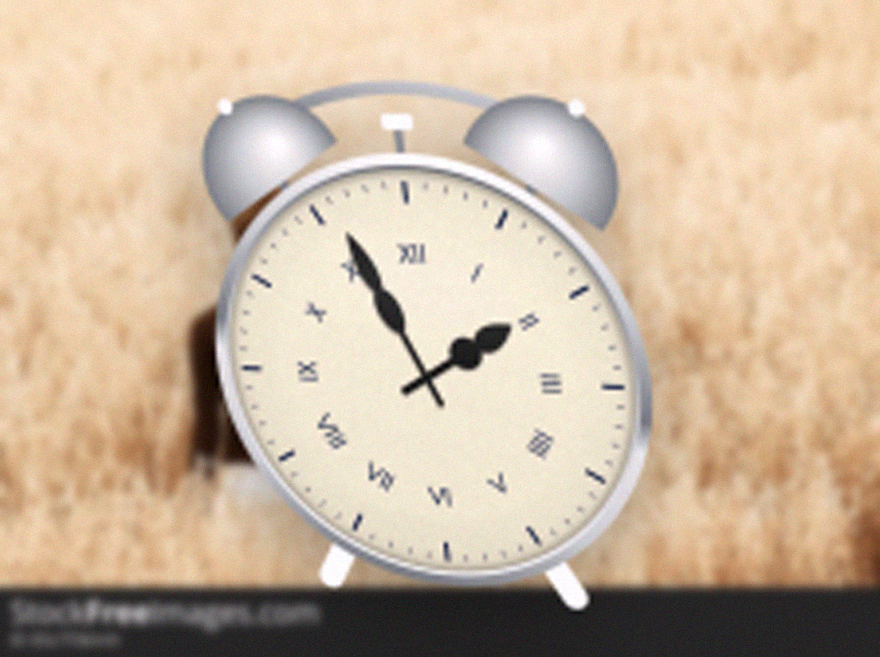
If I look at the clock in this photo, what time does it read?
1:56
